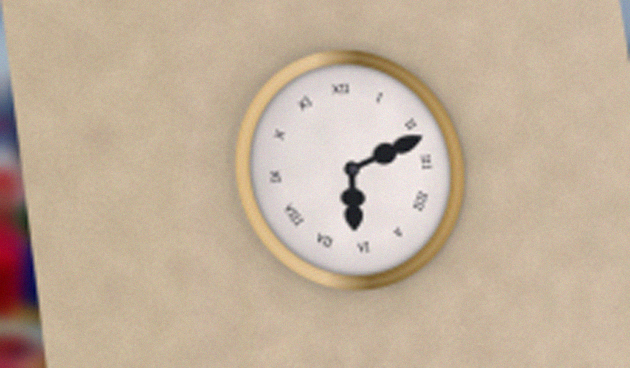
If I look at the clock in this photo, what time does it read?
6:12
